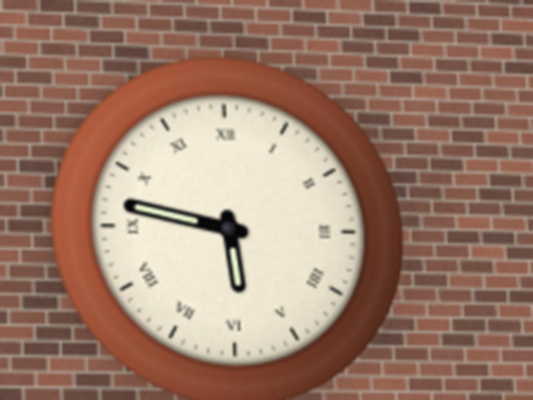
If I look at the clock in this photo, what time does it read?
5:47
